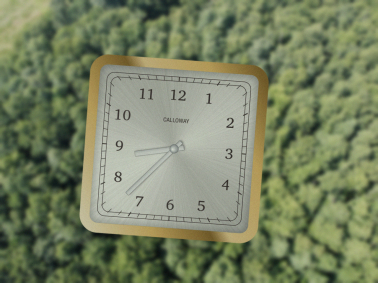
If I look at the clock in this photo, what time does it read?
8:37
